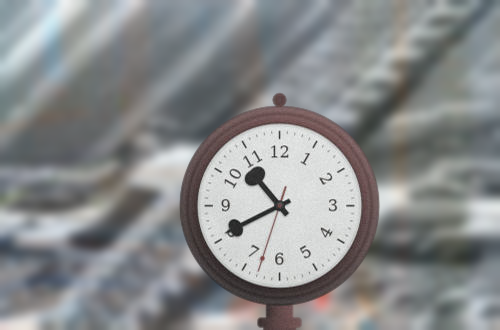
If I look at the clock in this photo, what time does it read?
10:40:33
